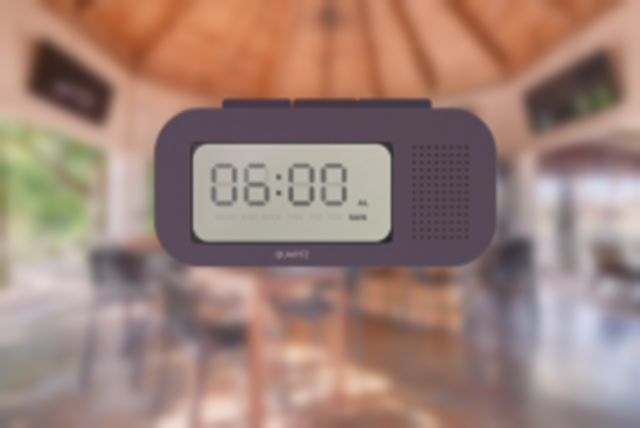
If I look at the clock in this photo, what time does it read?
6:00
